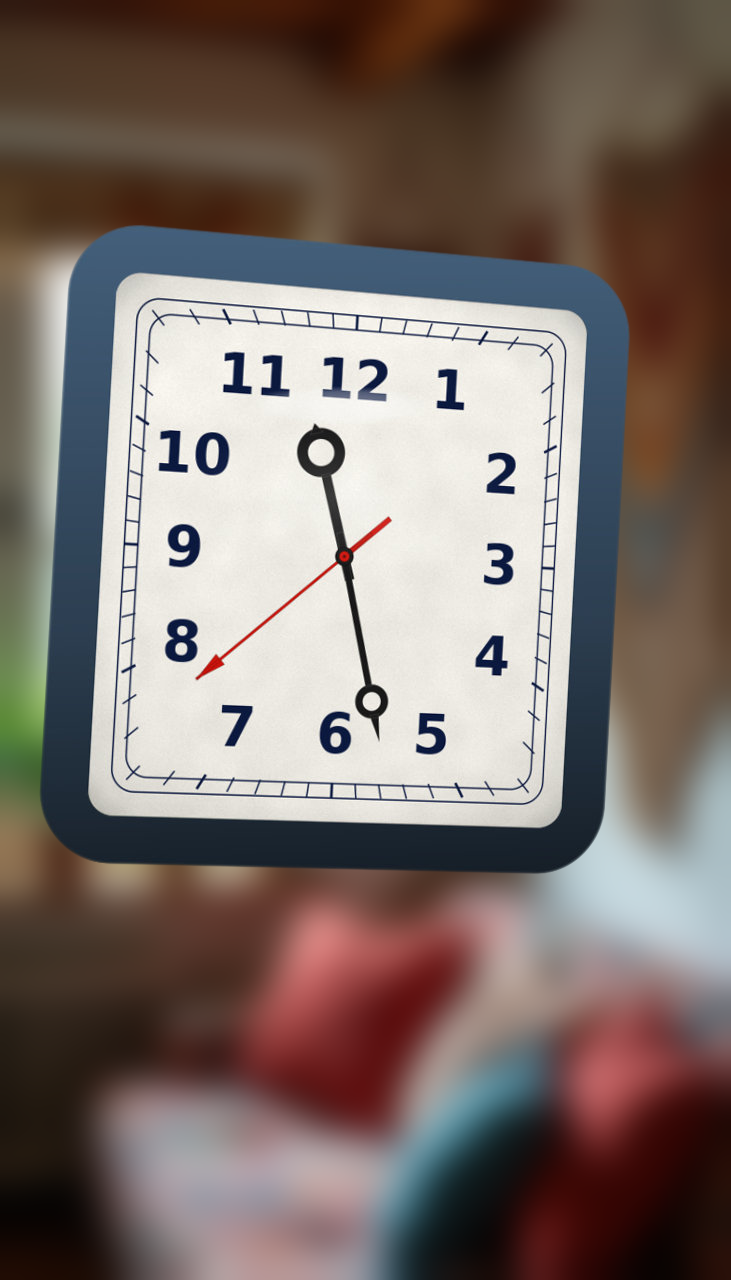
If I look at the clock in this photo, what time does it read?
11:27:38
